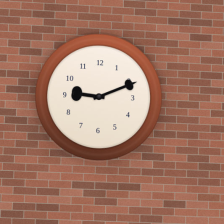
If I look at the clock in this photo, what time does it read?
9:11
